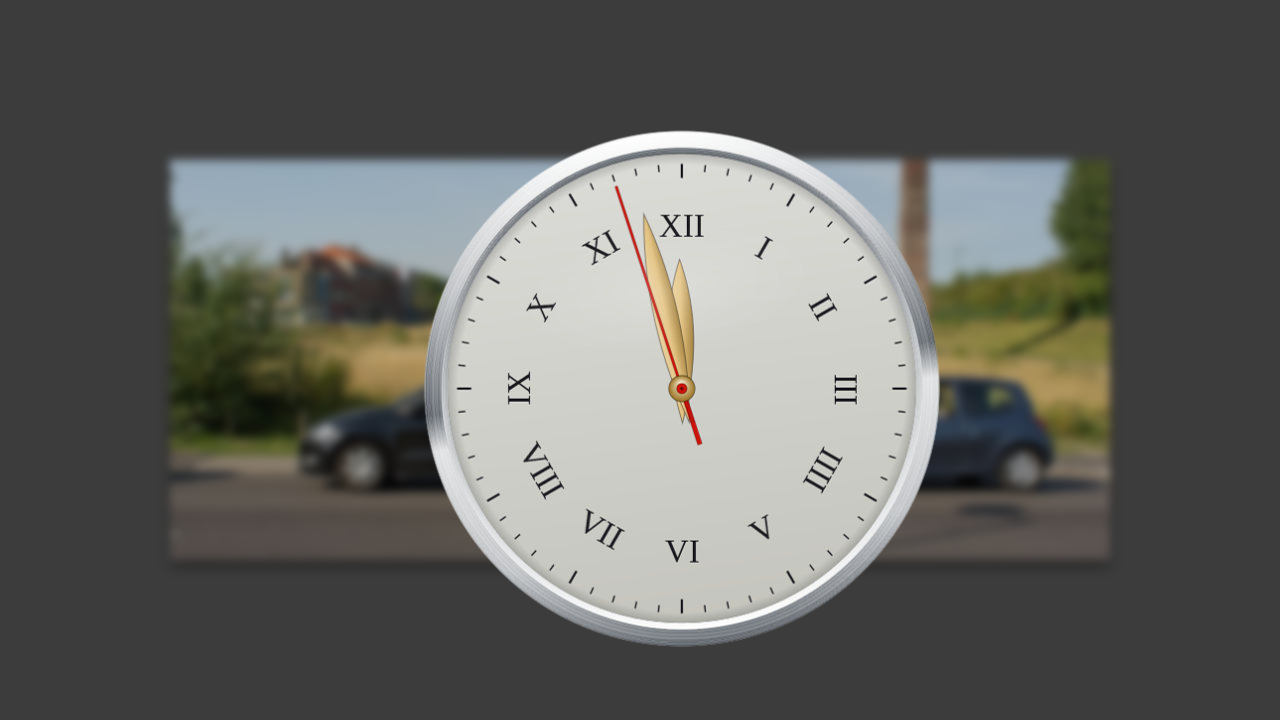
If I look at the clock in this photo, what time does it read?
11:57:57
